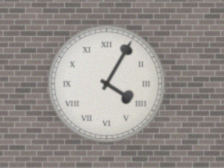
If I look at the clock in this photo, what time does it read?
4:05
